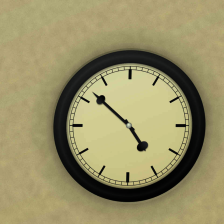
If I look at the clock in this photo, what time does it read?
4:52
